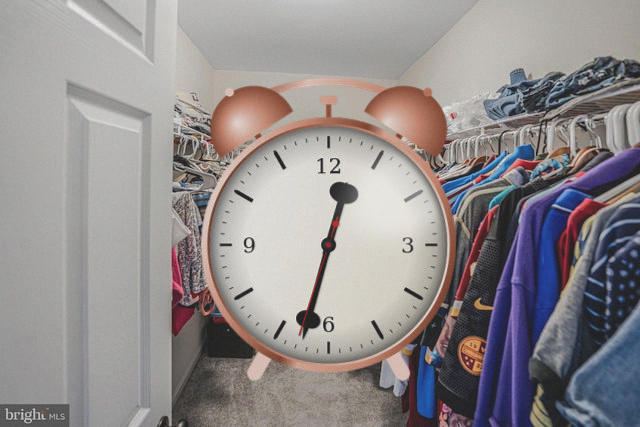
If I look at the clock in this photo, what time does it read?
12:32:33
